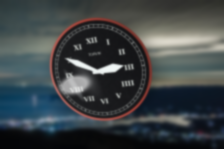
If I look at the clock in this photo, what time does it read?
2:50
